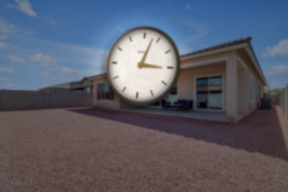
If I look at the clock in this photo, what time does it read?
3:03
